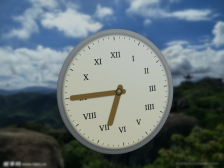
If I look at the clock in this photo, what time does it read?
6:45
